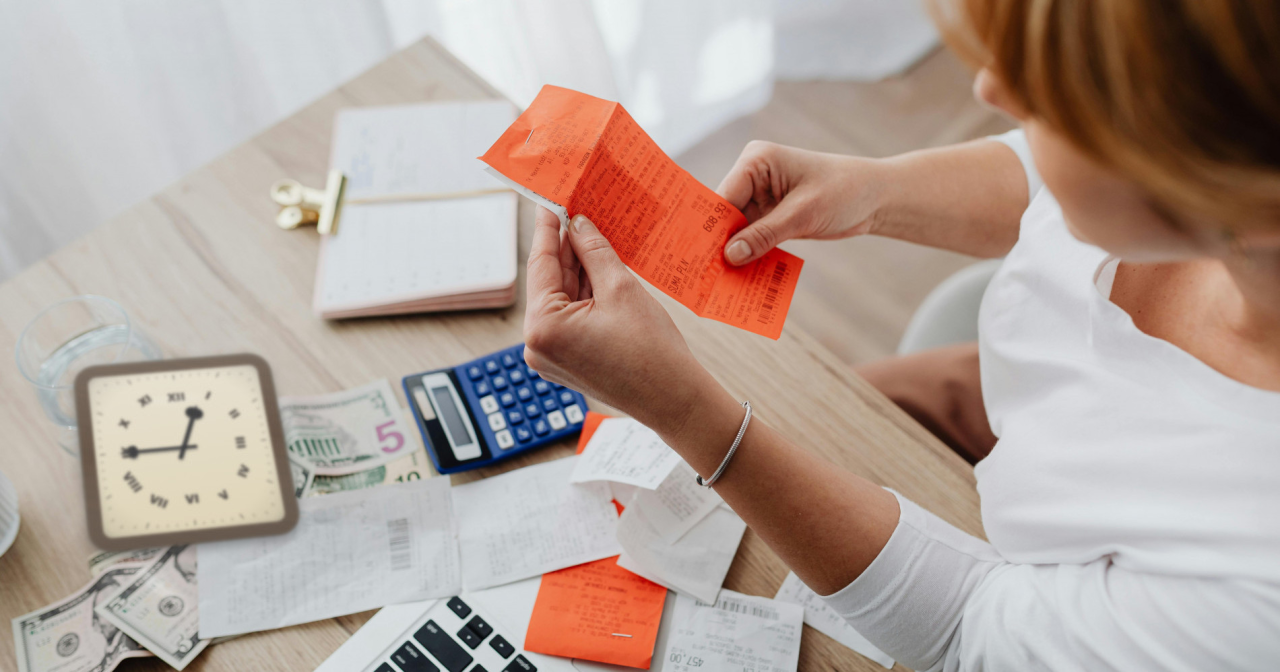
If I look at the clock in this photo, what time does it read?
12:45
